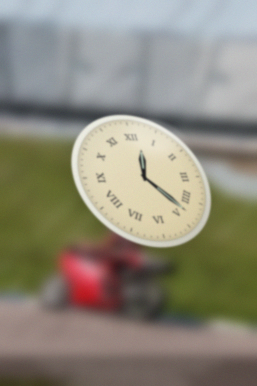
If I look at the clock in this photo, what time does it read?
12:23
